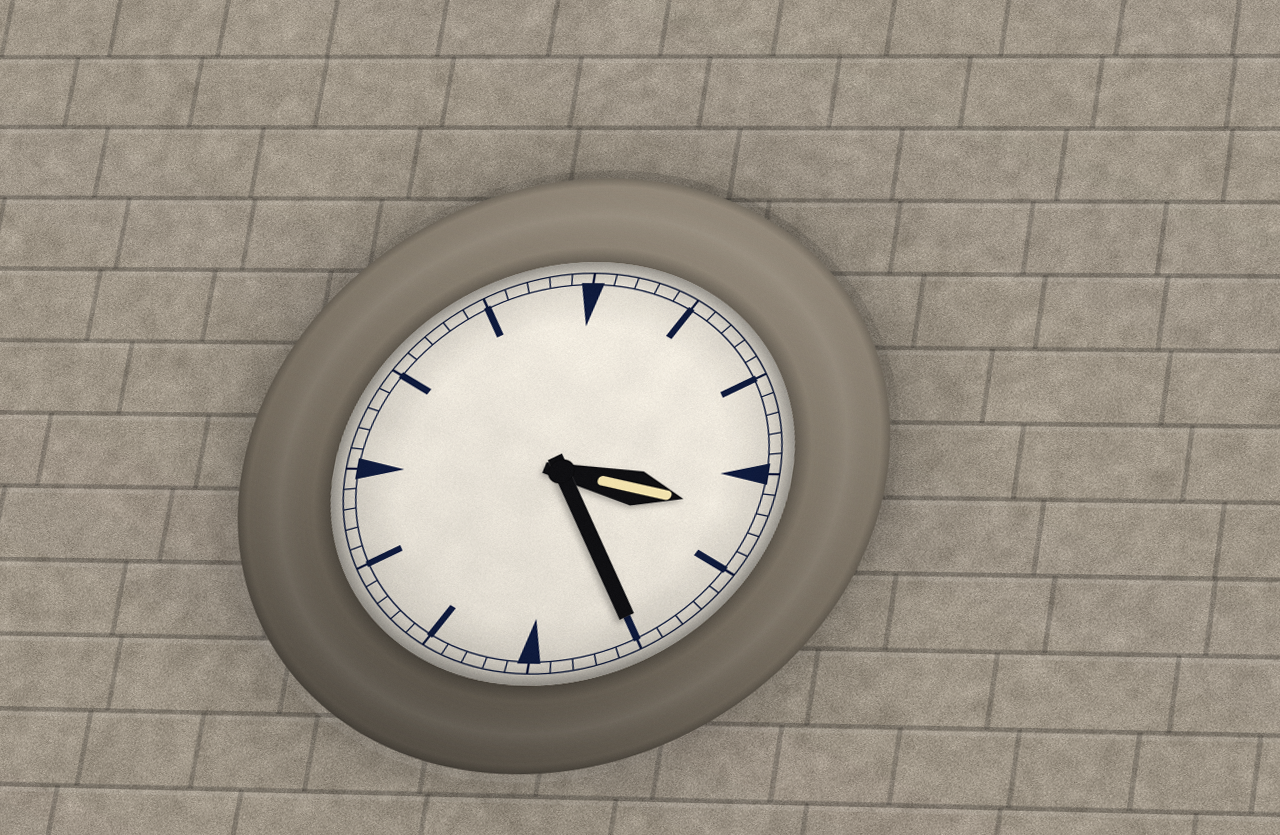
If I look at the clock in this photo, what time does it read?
3:25
